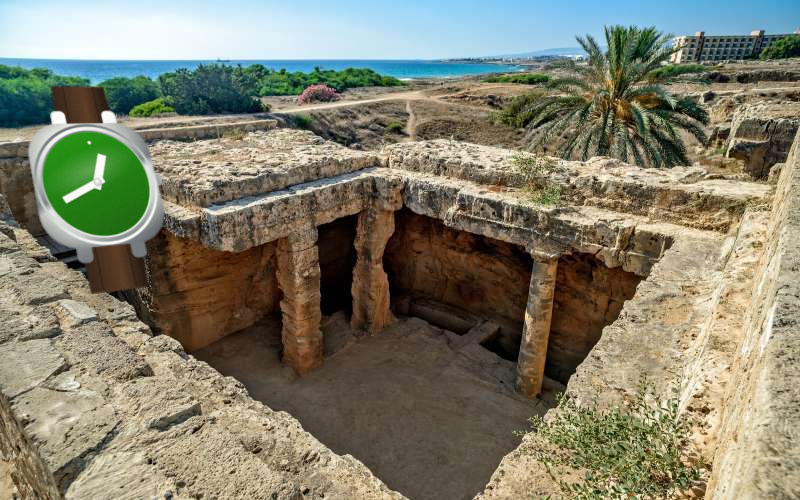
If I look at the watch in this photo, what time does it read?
12:41
